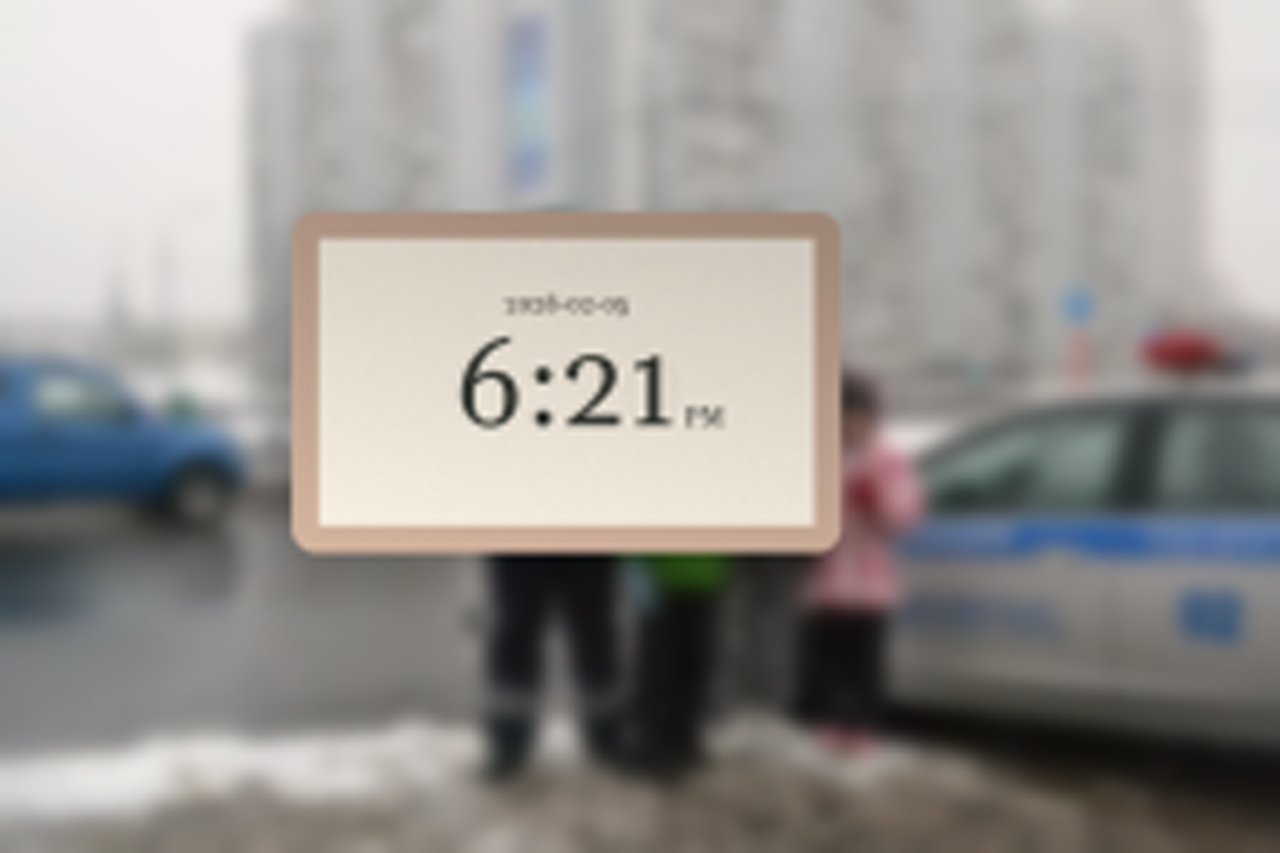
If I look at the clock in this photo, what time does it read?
6:21
